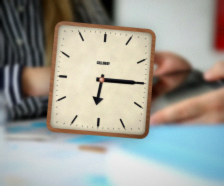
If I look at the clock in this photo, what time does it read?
6:15
